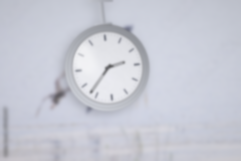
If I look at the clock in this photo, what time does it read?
2:37
